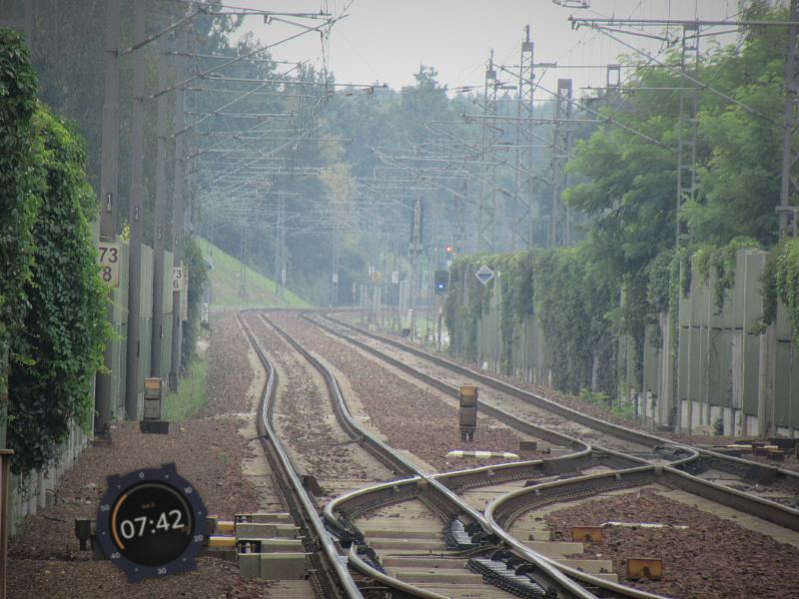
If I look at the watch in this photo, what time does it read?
7:42
